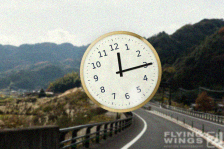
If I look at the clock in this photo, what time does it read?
12:15
